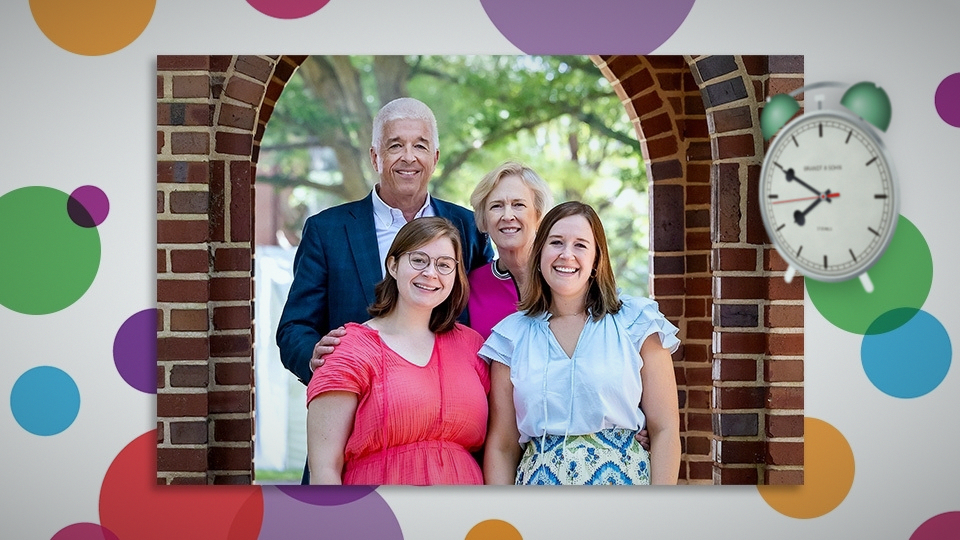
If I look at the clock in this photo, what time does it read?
7:49:44
